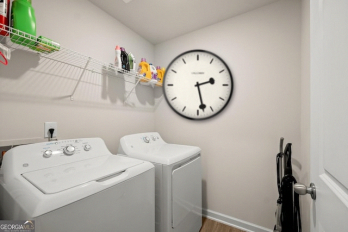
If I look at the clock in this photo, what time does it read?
2:28
